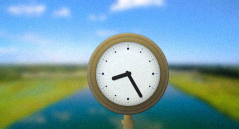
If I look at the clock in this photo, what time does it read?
8:25
